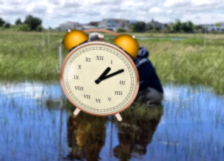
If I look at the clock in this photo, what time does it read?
1:10
